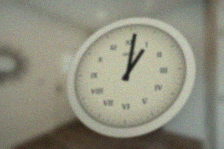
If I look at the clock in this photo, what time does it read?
1:01
